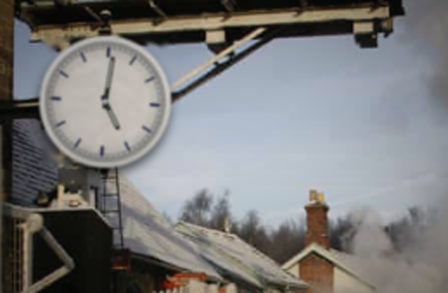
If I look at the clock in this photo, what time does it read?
5:01
